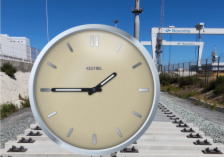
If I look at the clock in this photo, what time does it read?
1:45
